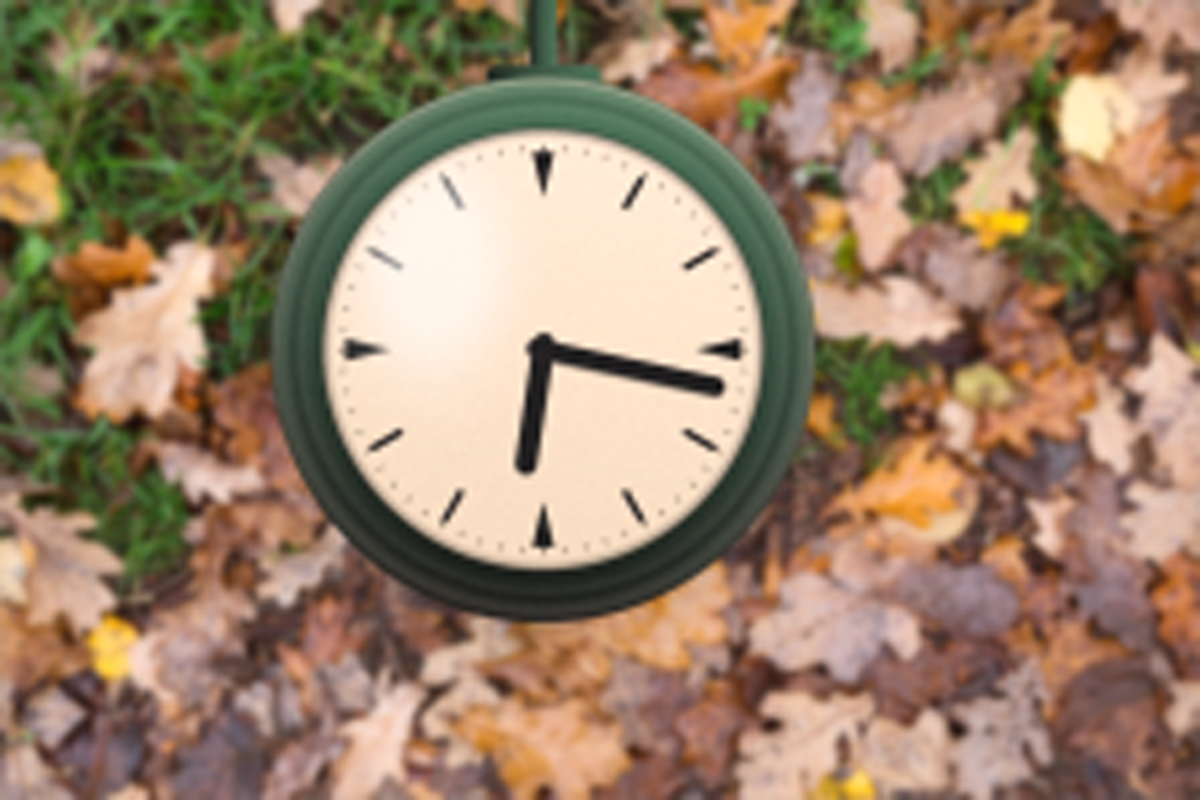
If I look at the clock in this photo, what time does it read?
6:17
